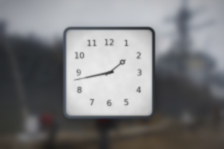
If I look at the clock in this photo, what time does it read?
1:43
